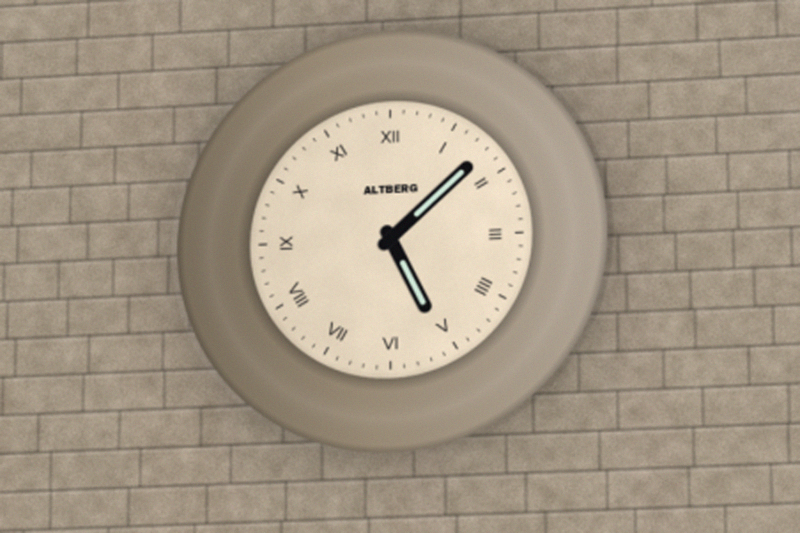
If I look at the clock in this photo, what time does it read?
5:08
